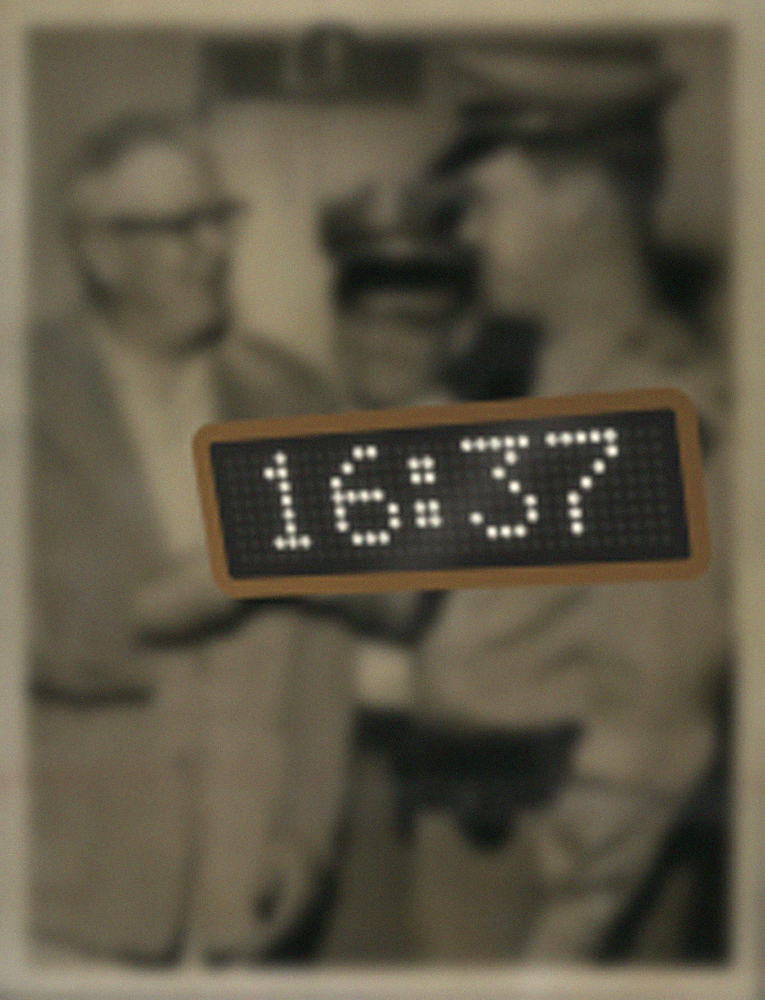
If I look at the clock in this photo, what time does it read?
16:37
